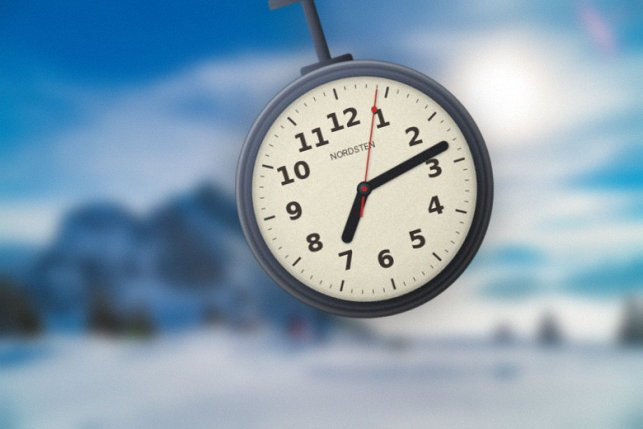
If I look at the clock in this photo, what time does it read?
7:13:04
